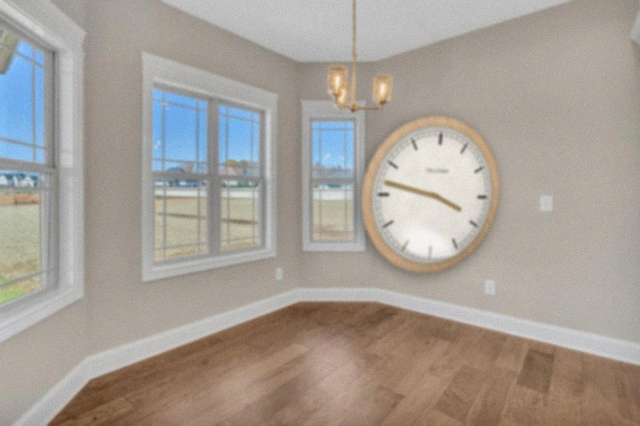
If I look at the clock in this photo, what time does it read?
3:47
